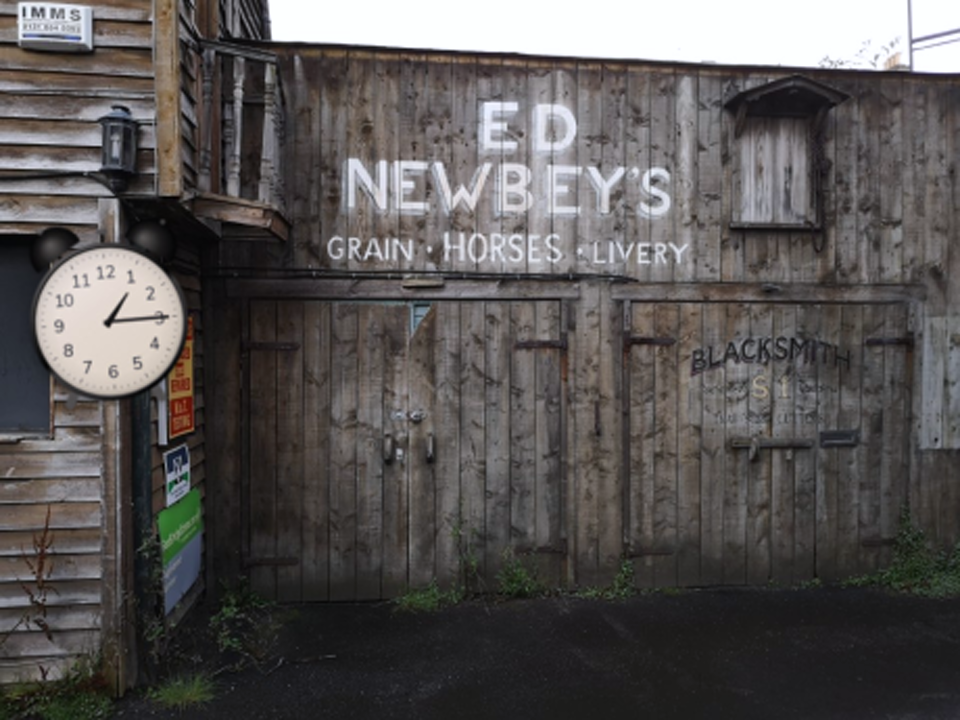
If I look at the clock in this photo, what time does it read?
1:15
